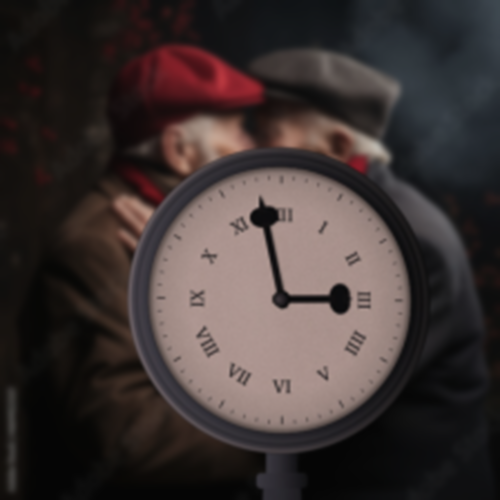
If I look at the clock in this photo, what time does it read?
2:58
